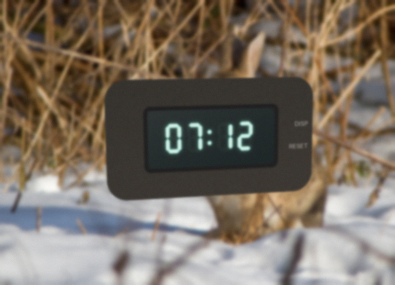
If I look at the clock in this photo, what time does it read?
7:12
